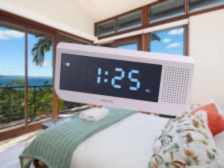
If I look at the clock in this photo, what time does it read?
1:25
